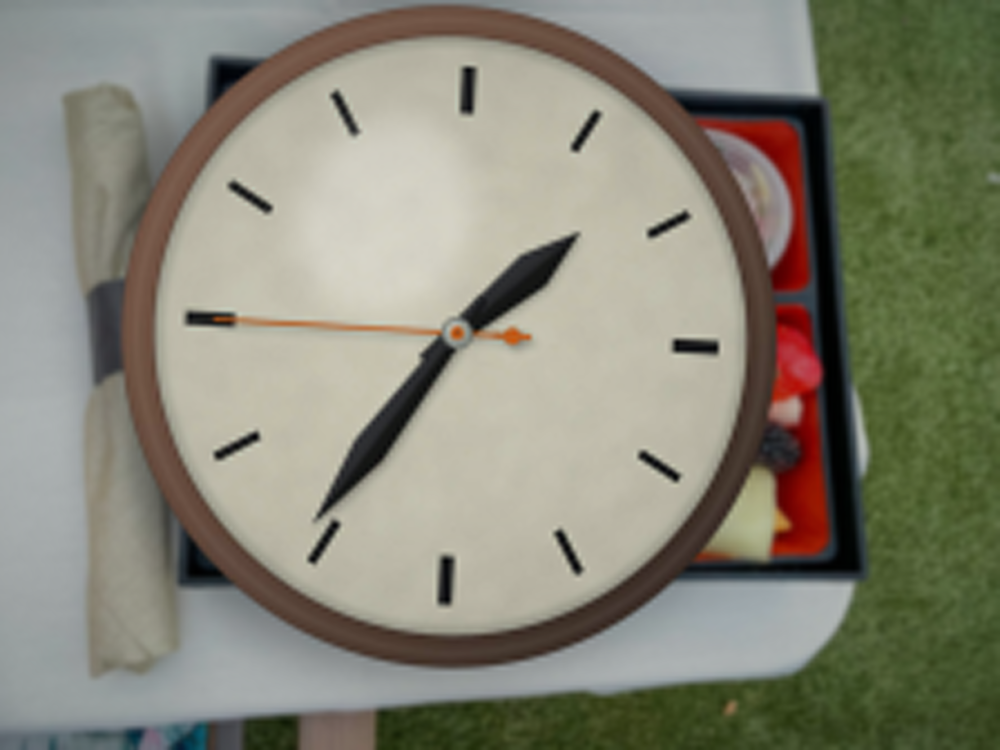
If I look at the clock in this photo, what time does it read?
1:35:45
